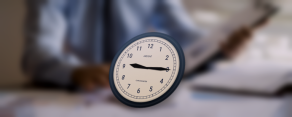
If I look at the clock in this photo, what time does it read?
9:15
